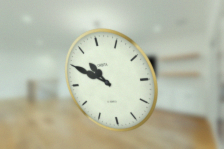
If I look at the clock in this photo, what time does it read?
10:50
